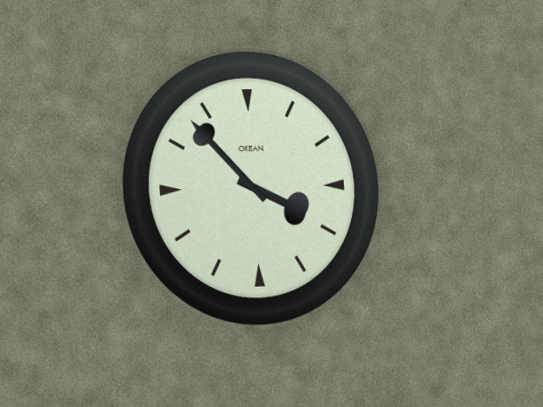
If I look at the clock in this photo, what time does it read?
3:53
